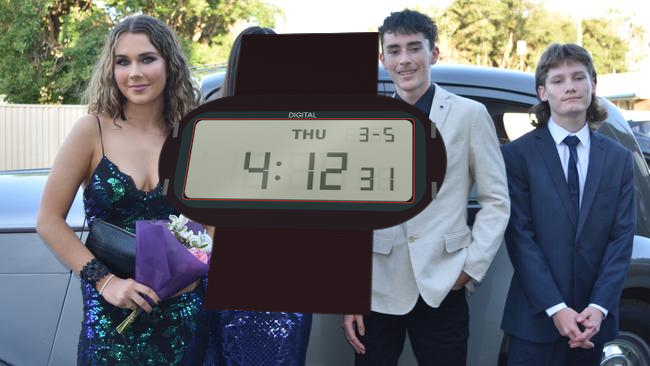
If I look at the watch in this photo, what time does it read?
4:12:31
